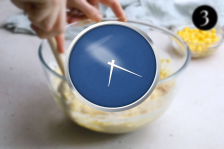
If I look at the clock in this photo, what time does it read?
6:19
